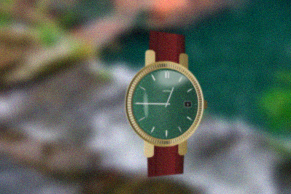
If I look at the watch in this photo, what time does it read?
12:45
